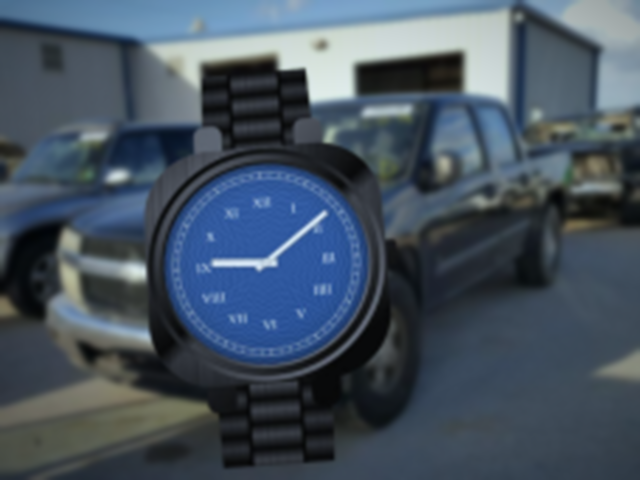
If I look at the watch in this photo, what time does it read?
9:09
